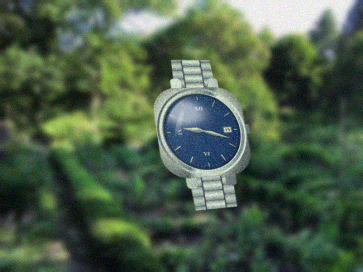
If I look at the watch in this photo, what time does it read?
9:18
